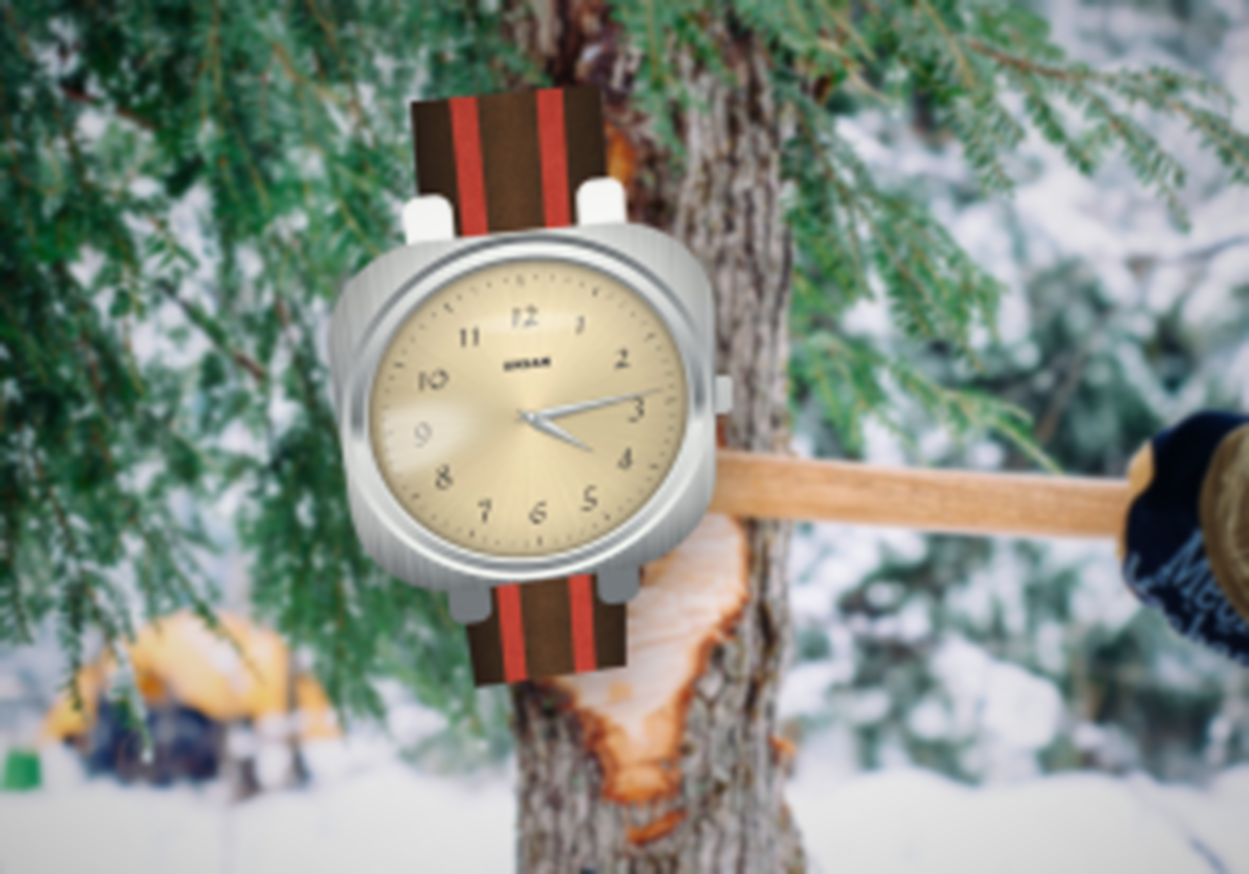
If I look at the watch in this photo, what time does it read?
4:14
